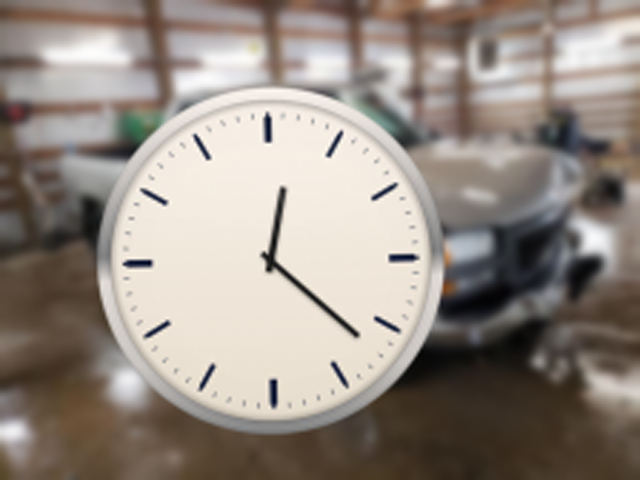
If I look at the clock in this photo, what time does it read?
12:22
